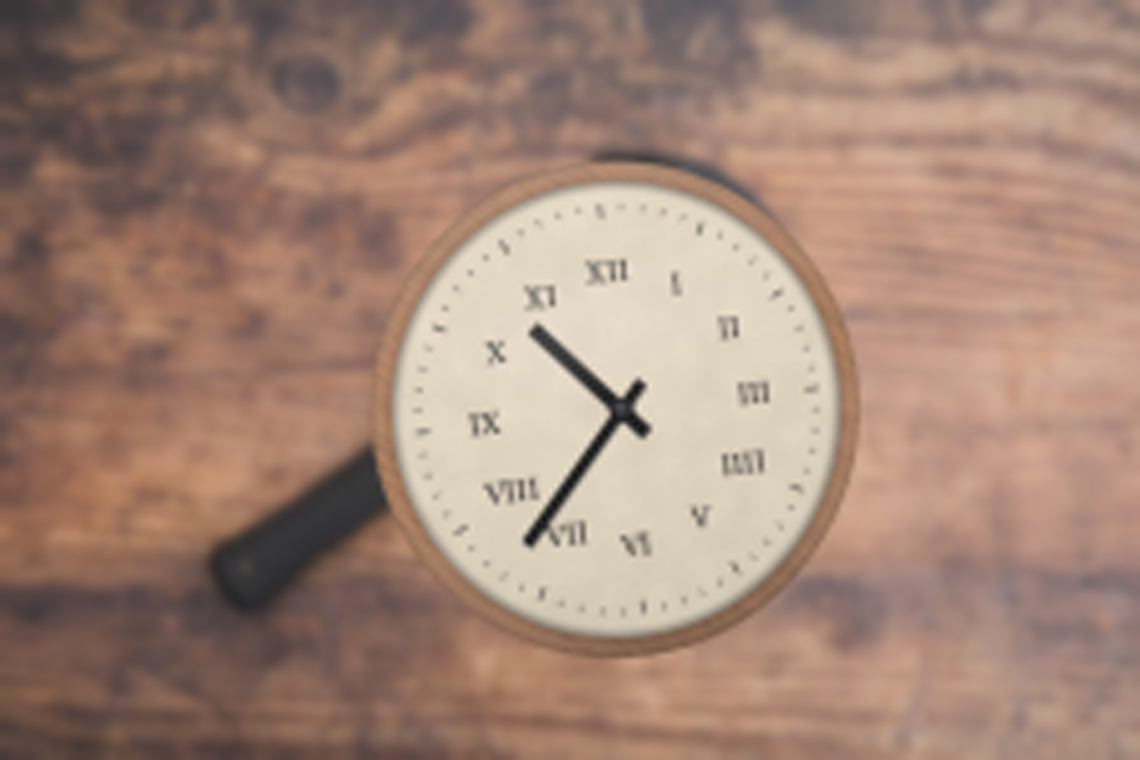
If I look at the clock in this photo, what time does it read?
10:37
